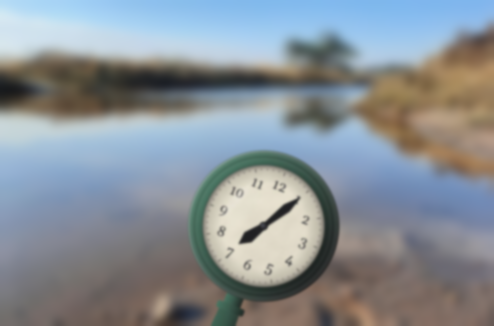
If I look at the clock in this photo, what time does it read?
7:05
